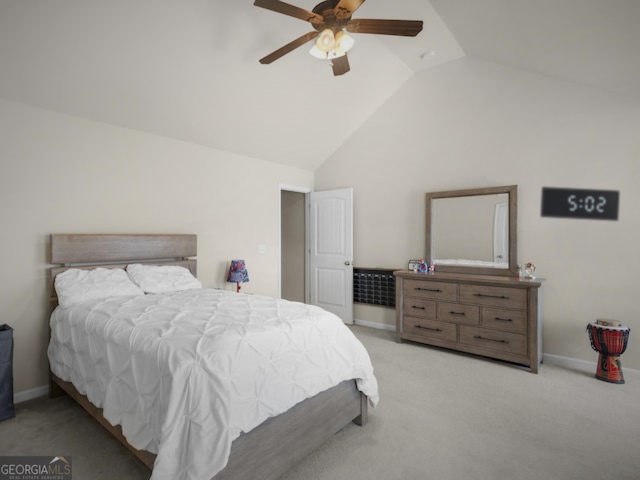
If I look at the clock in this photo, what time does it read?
5:02
